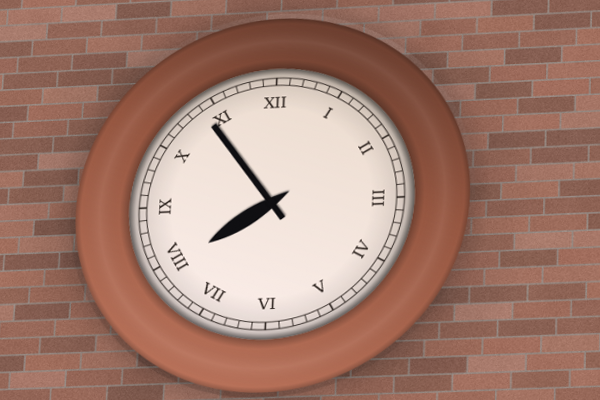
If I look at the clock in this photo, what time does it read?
7:54
